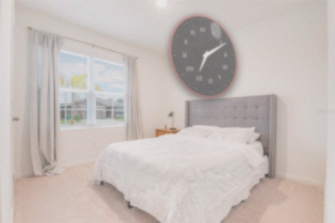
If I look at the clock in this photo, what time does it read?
7:11
